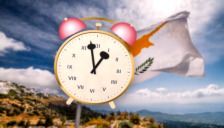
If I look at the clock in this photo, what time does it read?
12:58
